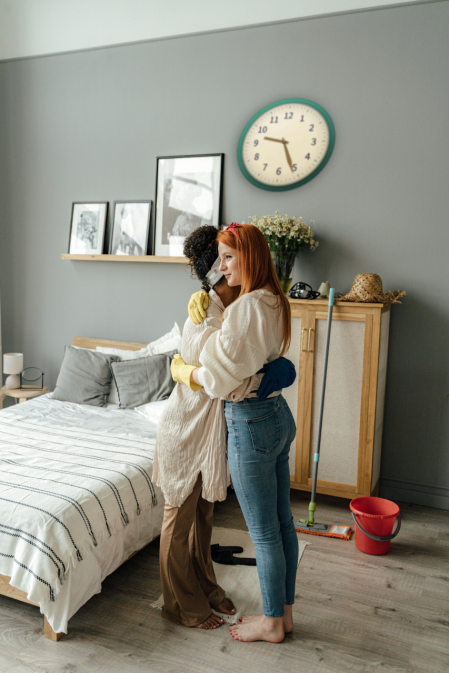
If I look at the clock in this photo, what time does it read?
9:26
